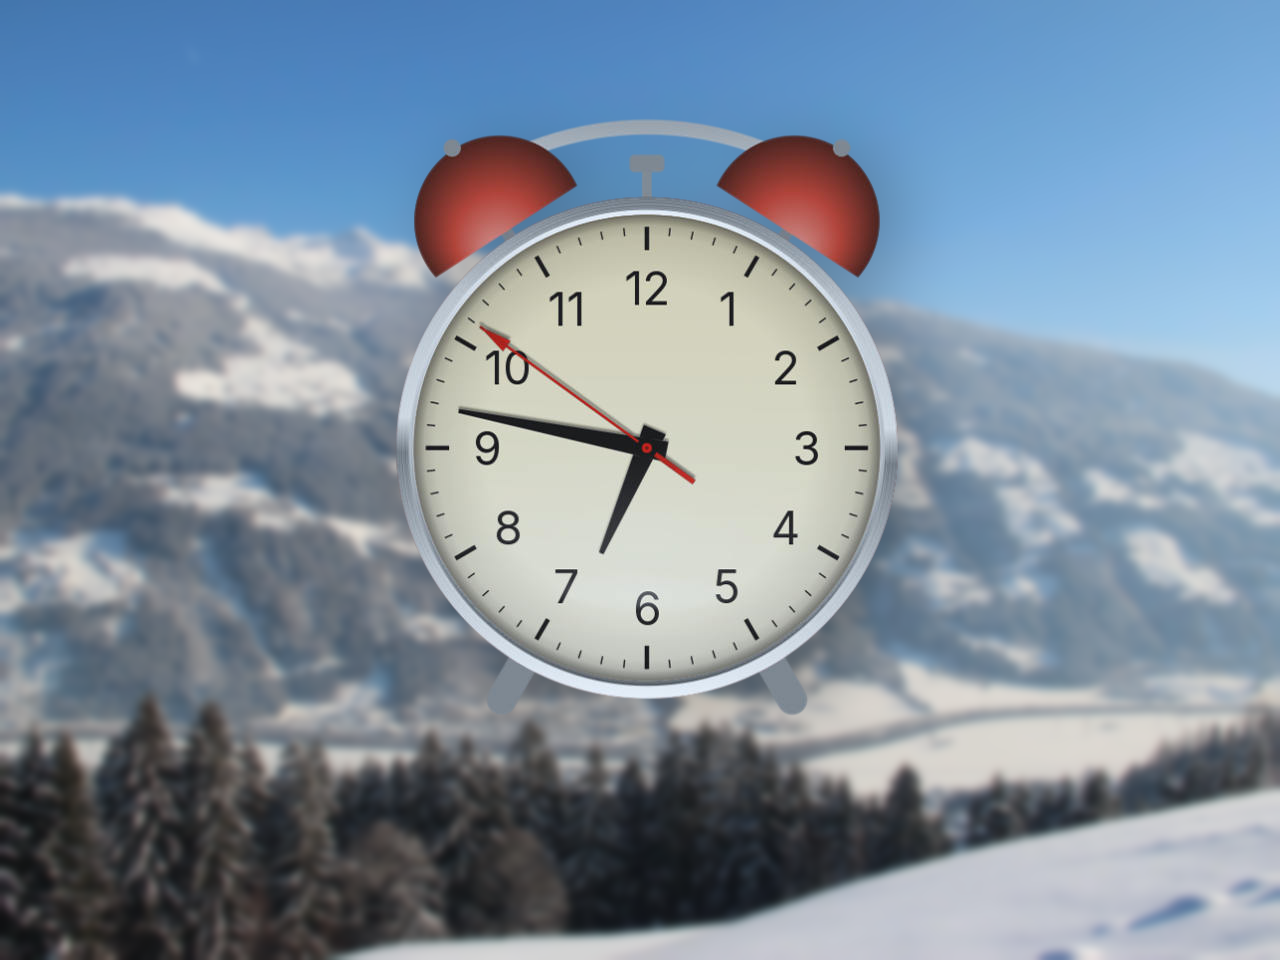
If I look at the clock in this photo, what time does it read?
6:46:51
